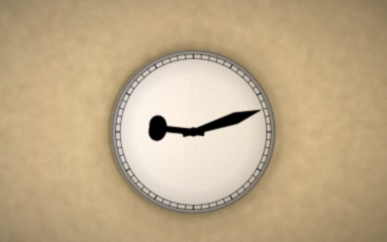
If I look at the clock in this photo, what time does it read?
9:12
